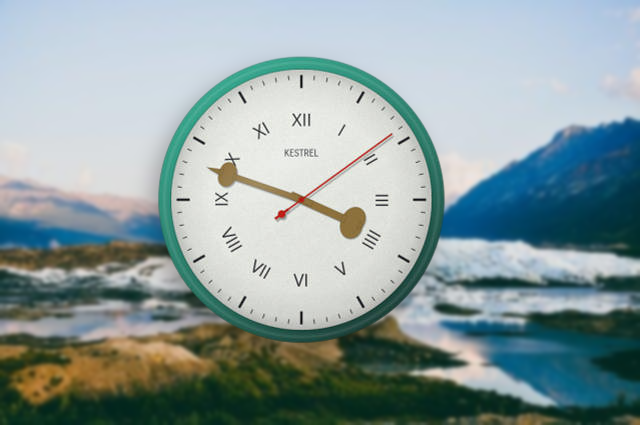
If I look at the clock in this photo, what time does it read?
3:48:09
